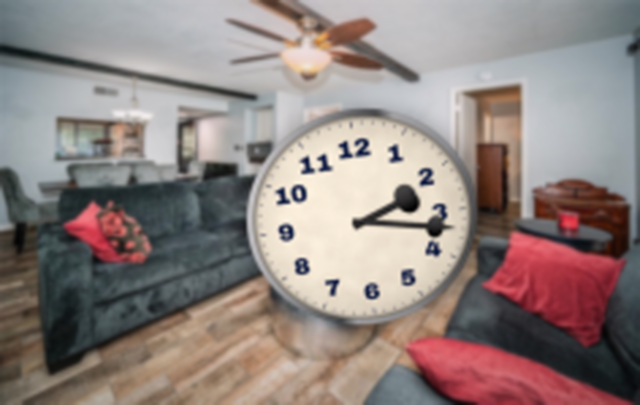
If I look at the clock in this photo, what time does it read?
2:17
